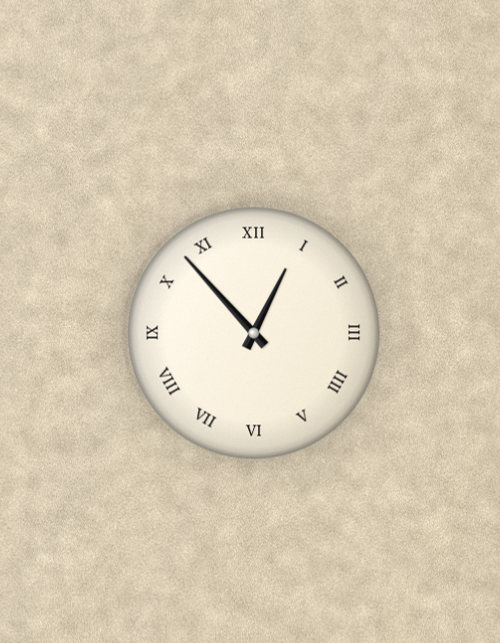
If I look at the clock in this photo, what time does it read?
12:53
